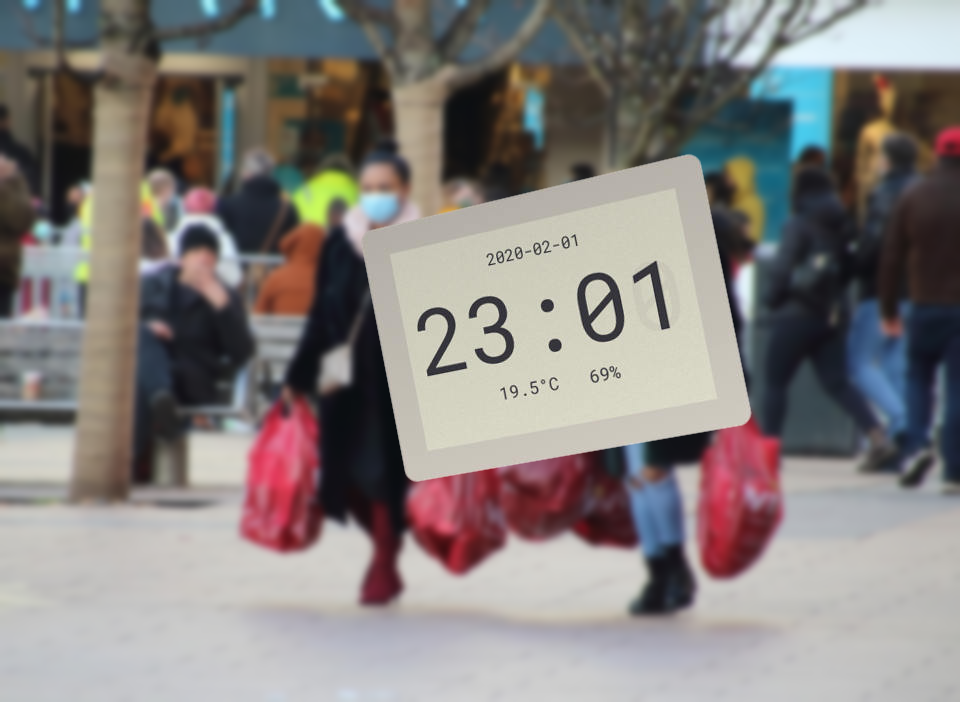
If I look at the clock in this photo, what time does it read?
23:01
